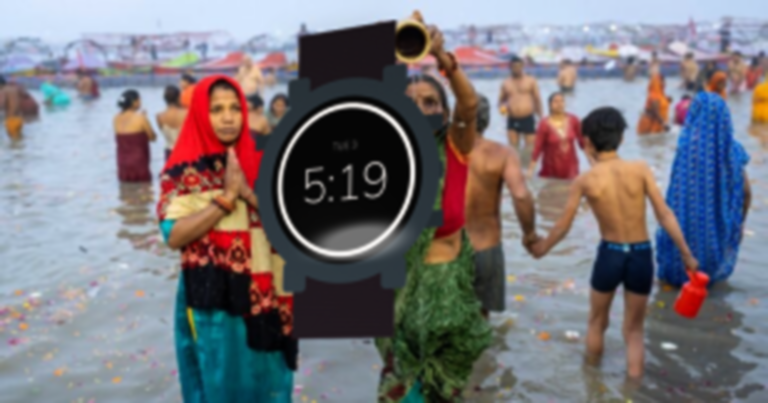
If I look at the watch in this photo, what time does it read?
5:19
